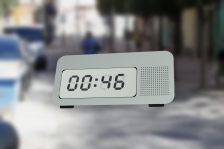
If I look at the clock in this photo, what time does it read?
0:46
